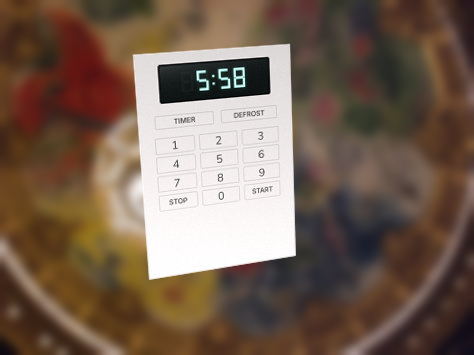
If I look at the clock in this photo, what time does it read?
5:58
